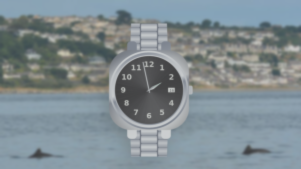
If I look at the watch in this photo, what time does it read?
1:58
